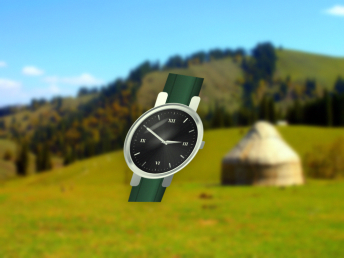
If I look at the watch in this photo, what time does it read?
2:50
